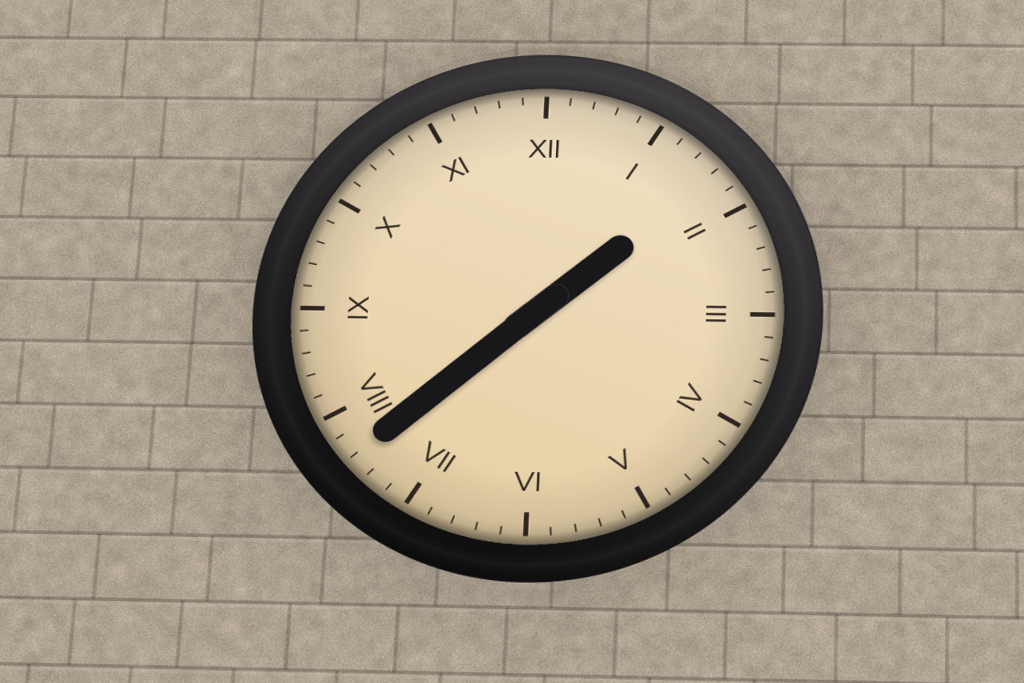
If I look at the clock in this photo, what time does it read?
1:38
